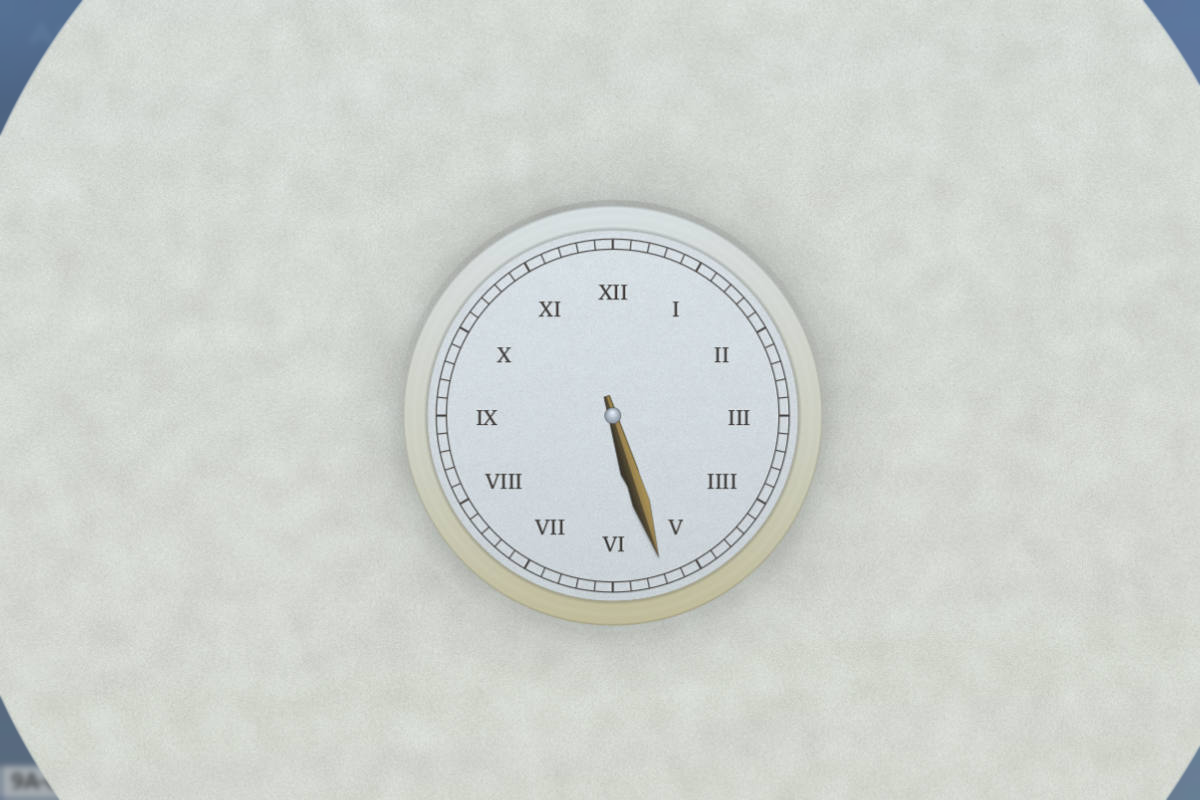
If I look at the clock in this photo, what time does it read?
5:27
